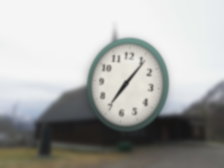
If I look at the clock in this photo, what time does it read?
7:06
